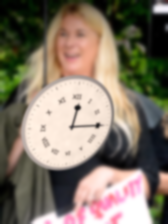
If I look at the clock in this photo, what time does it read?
12:15
